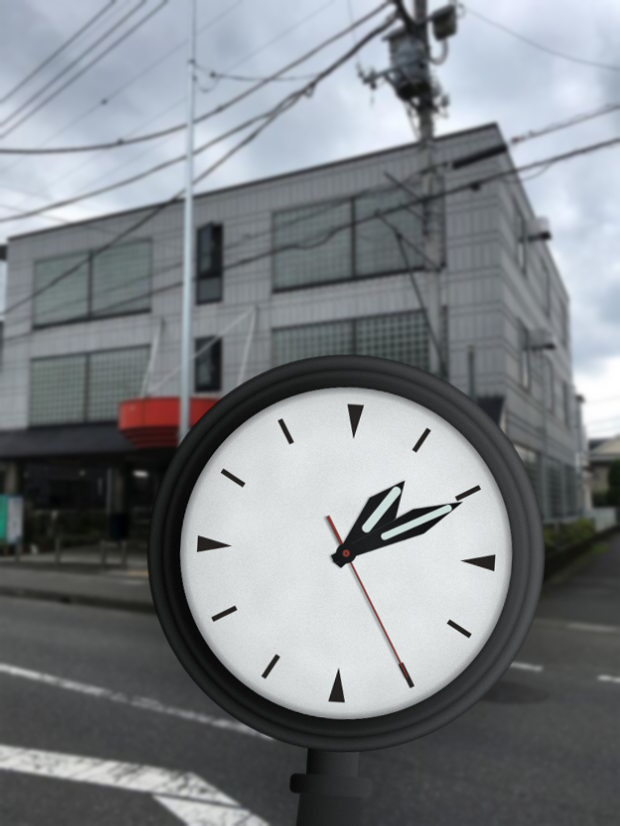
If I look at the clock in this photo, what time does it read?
1:10:25
